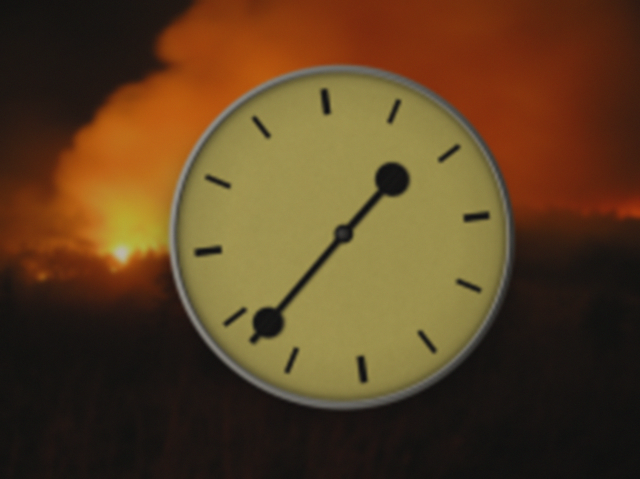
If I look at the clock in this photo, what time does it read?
1:38
